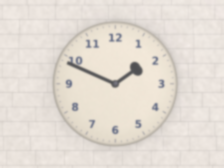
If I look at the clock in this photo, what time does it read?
1:49
